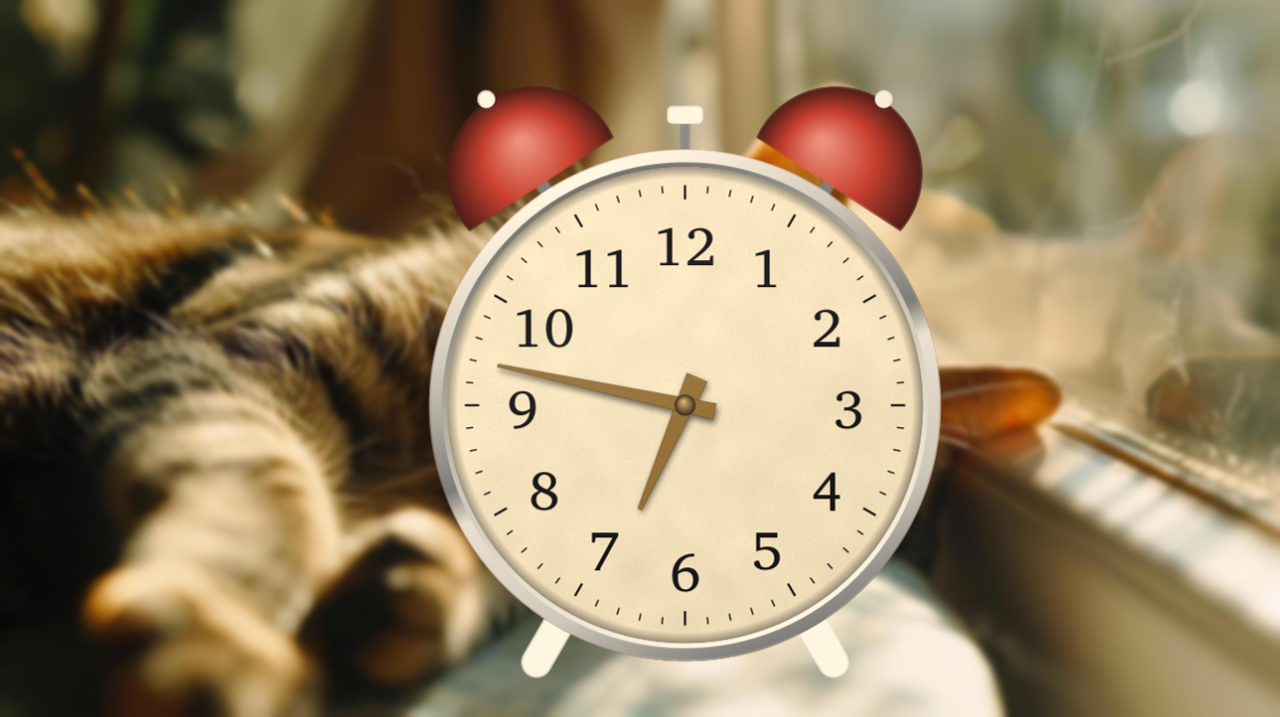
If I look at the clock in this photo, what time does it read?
6:47
